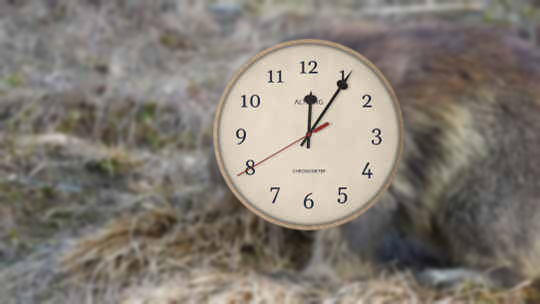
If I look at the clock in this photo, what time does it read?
12:05:40
